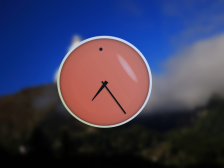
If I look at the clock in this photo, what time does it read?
7:25
